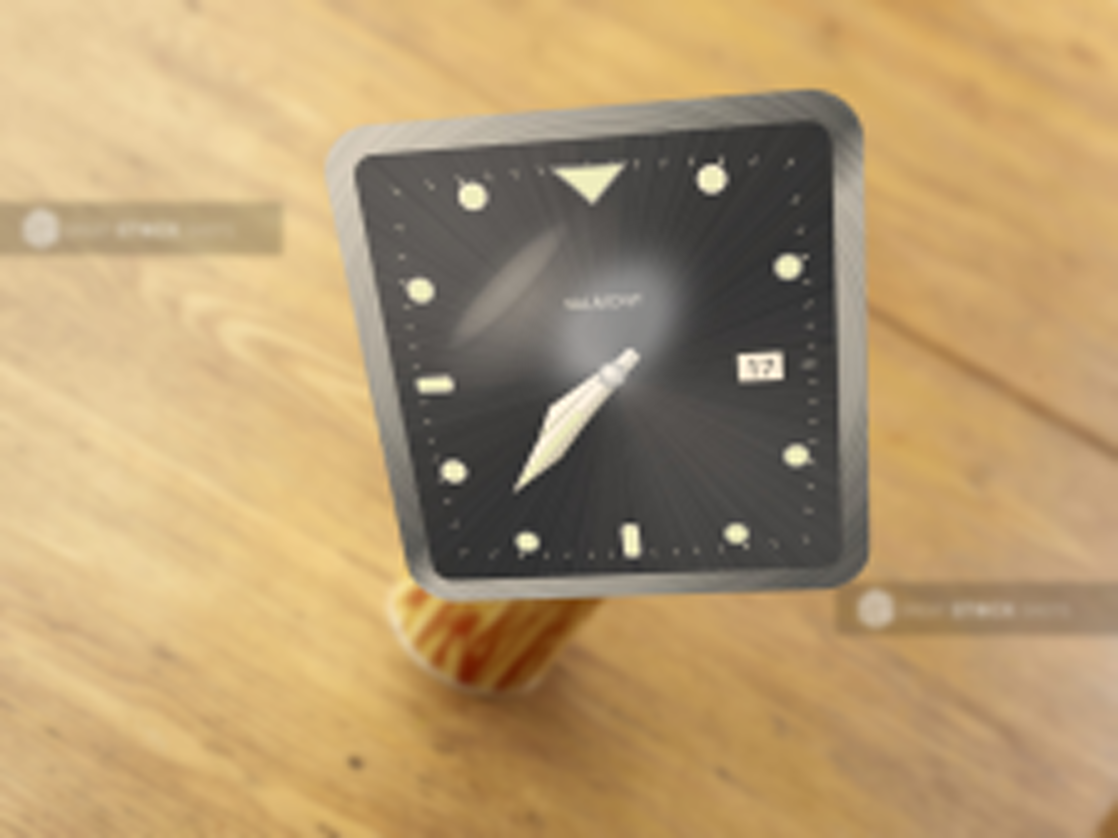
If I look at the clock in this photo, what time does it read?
7:37
